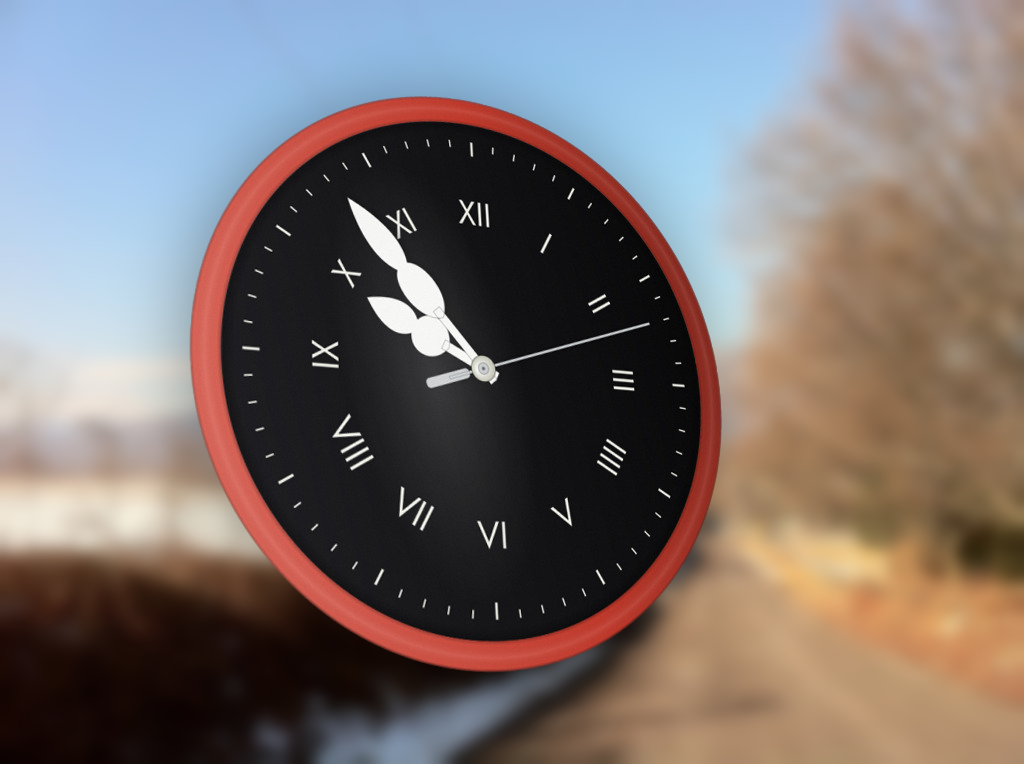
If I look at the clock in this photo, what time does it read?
9:53:12
